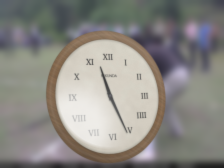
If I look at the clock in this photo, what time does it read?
11:26
